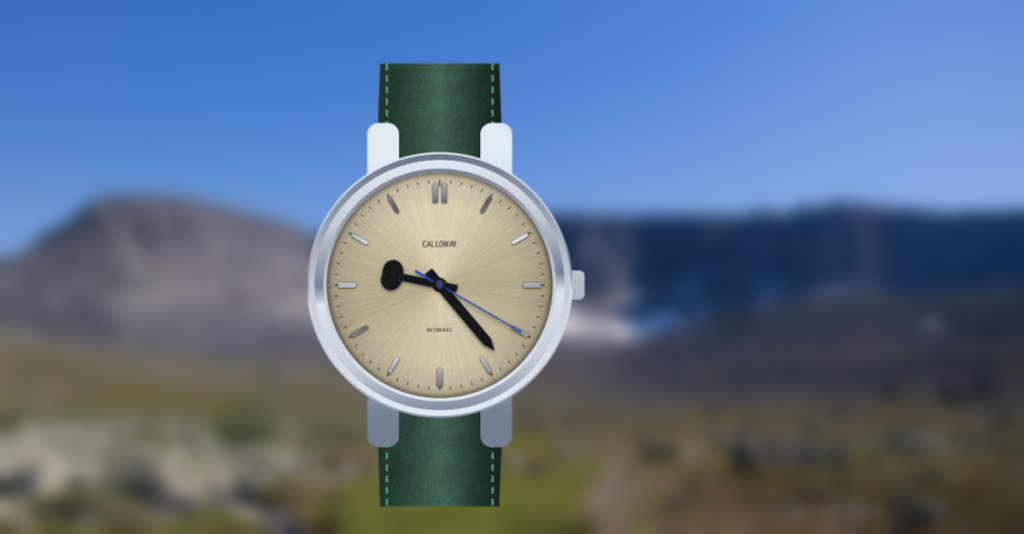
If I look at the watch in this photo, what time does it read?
9:23:20
